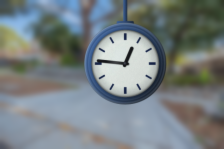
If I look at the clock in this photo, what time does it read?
12:46
